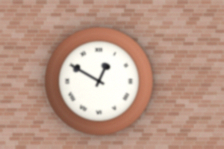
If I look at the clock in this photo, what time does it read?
12:50
